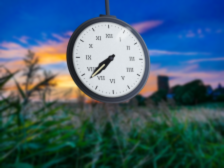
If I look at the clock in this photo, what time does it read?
7:38
